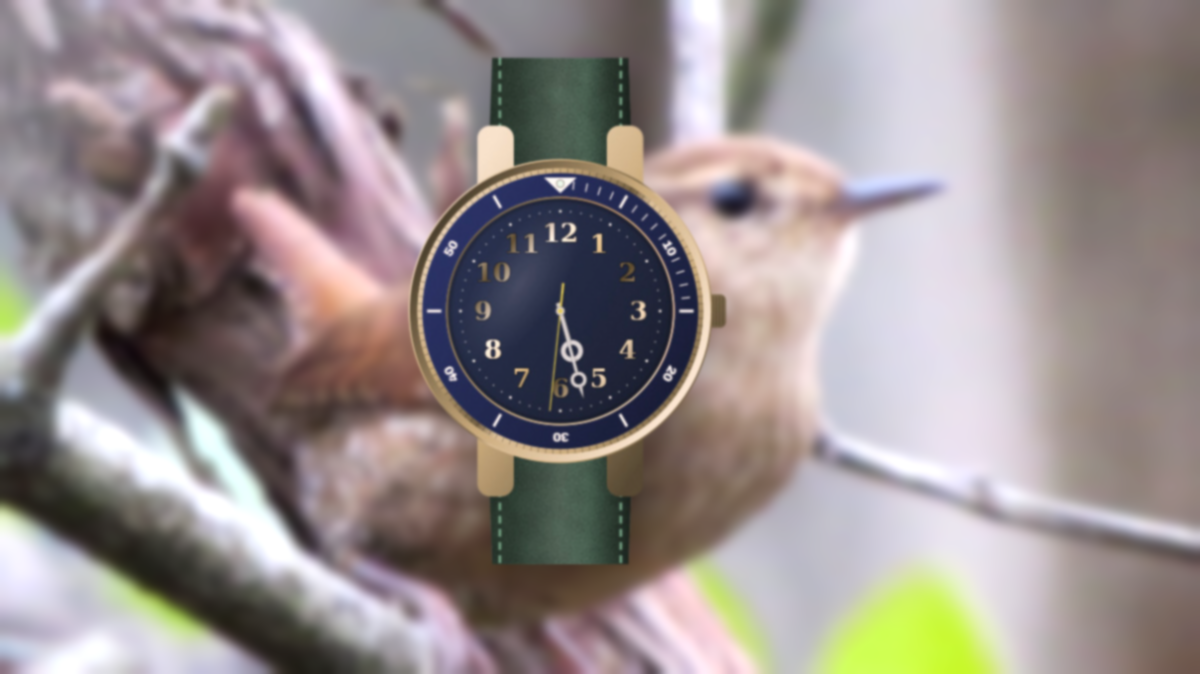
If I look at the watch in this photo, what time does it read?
5:27:31
